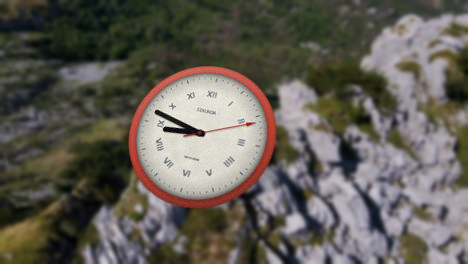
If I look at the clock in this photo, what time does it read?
8:47:11
